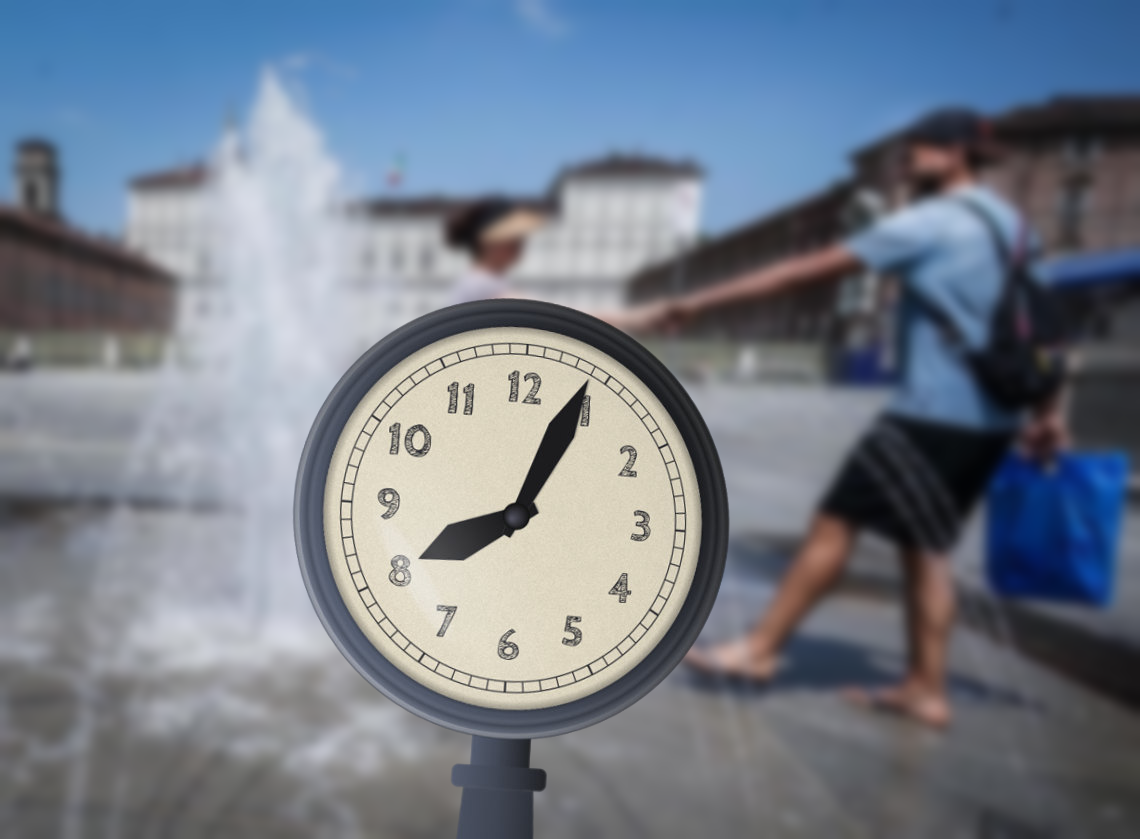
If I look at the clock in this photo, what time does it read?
8:04
